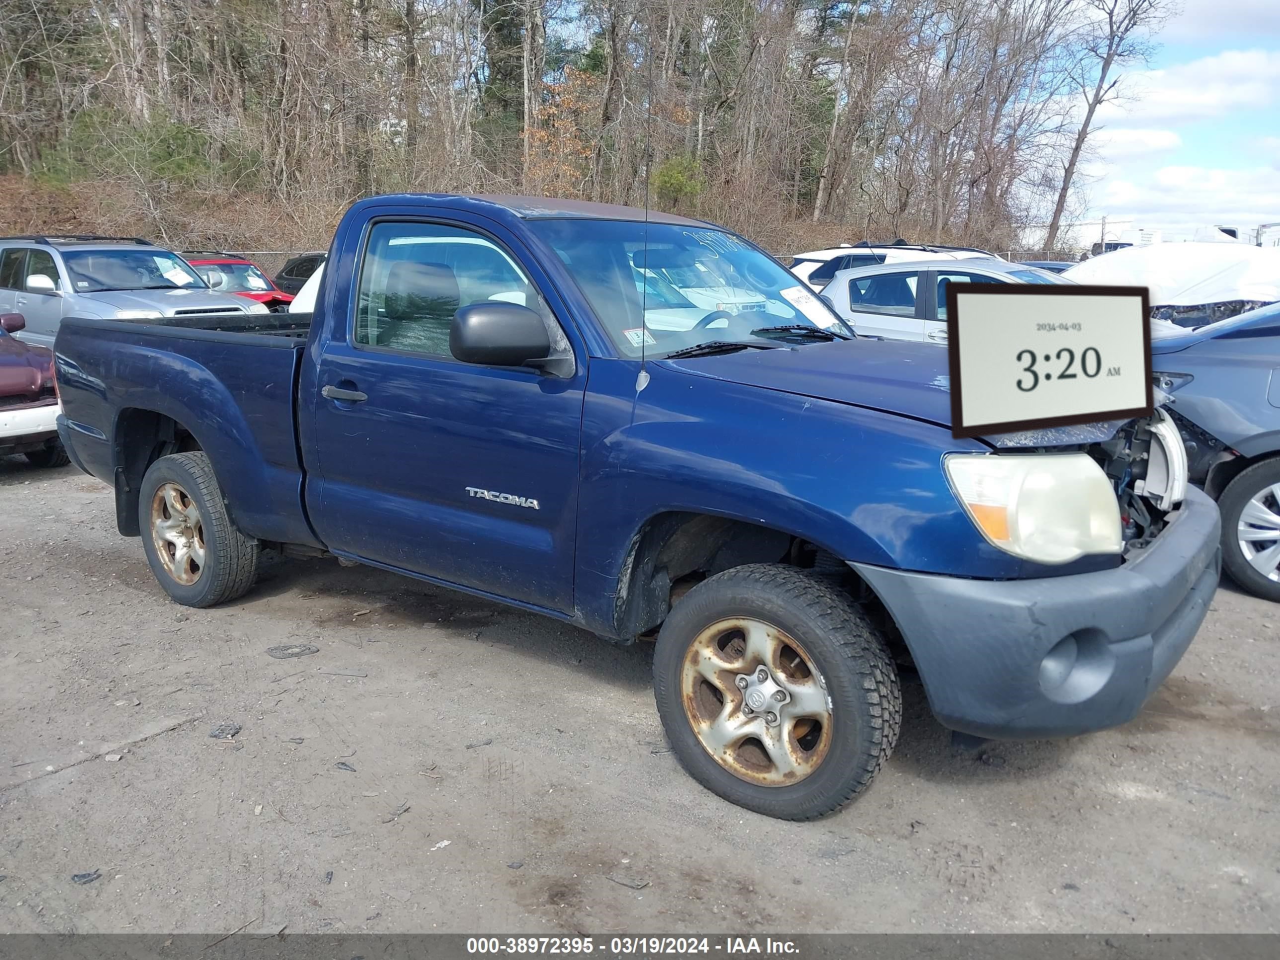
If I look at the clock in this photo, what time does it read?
3:20
